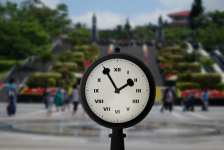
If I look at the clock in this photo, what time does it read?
1:55
